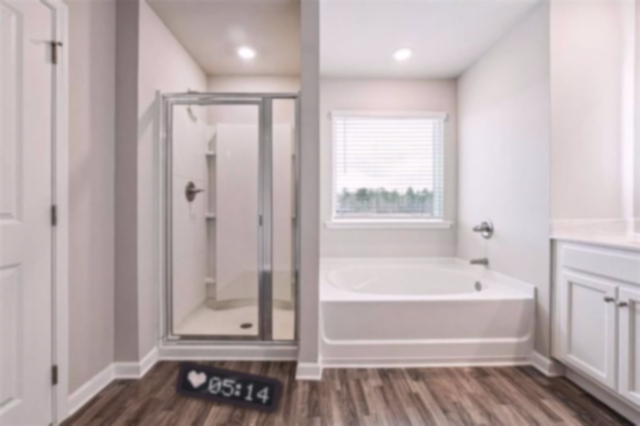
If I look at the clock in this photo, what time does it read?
5:14
